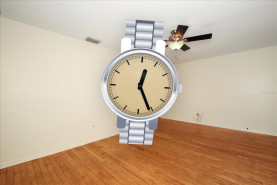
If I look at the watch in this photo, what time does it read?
12:26
